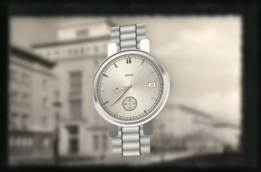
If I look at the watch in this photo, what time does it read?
8:38
